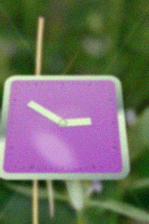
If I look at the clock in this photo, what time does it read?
2:51
